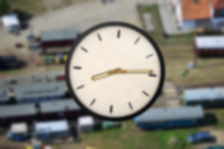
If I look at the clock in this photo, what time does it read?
8:14
